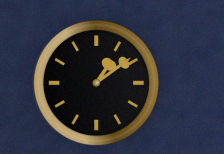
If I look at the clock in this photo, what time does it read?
1:09
